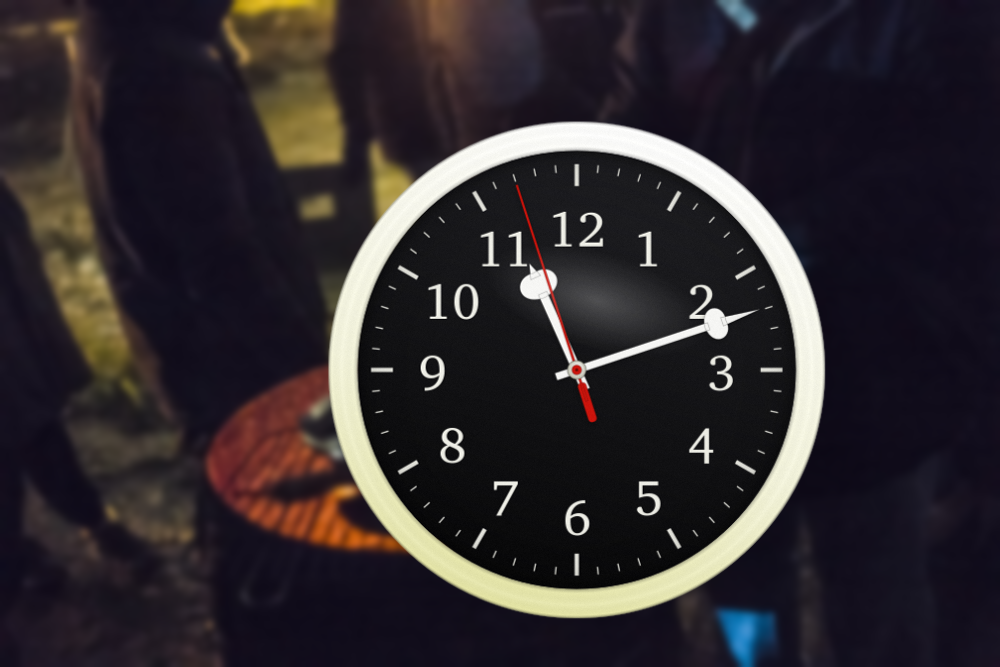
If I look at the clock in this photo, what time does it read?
11:11:57
